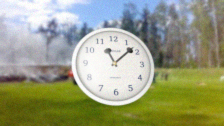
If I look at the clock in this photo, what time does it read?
11:08
